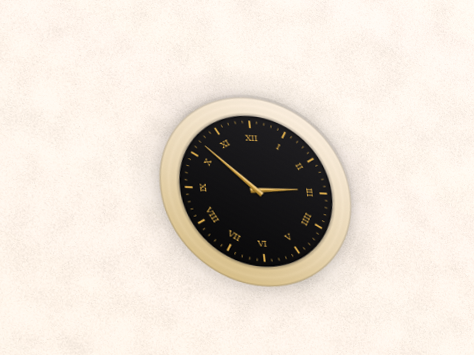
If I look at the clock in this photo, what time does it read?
2:52
